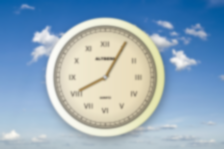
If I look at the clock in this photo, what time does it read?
8:05
